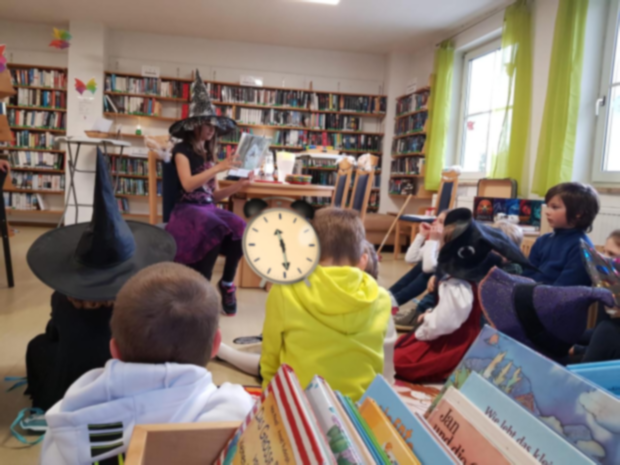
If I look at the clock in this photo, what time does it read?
11:29
